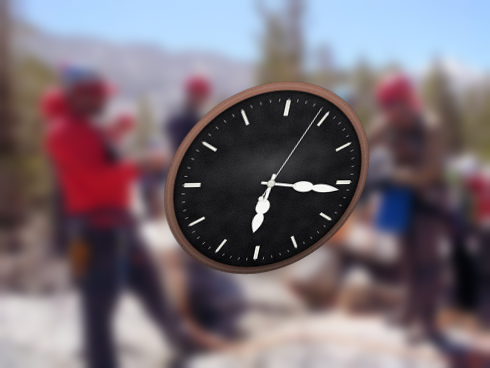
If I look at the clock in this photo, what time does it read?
6:16:04
